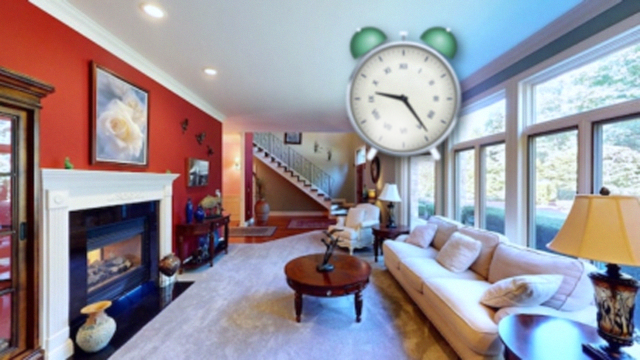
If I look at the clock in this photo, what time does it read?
9:24
